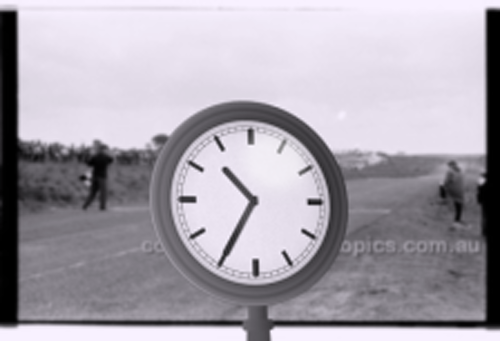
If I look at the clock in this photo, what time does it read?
10:35
